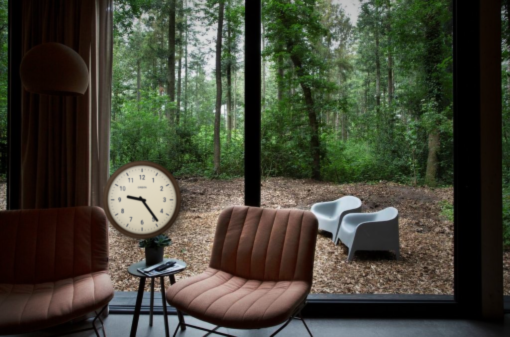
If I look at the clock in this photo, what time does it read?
9:24
